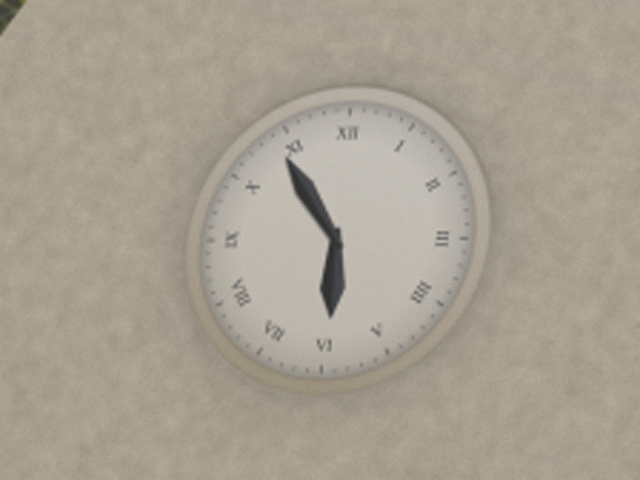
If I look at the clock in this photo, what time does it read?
5:54
